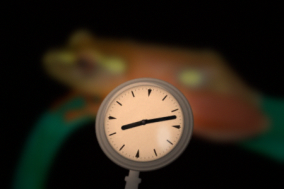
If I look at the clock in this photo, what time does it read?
8:12
